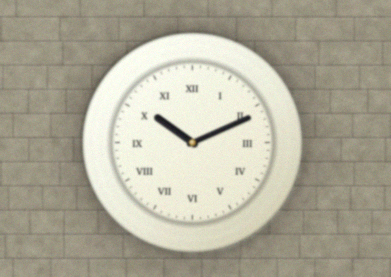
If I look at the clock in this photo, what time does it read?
10:11
